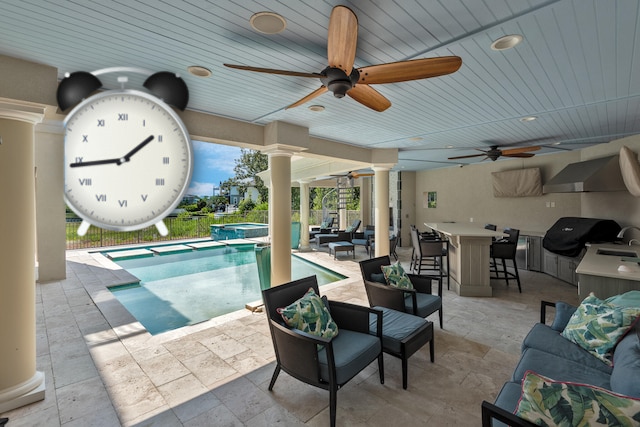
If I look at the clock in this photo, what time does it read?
1:44
